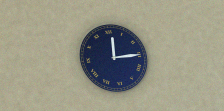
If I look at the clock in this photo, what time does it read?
12:15
